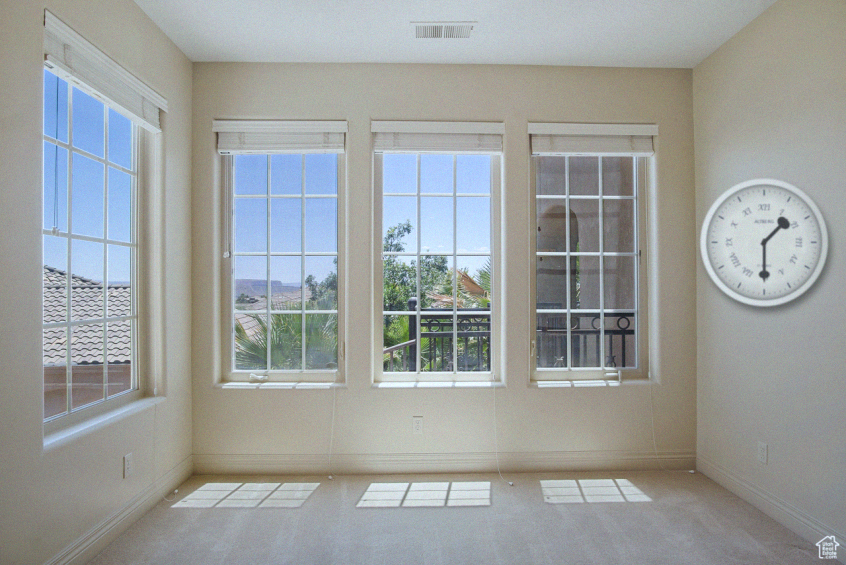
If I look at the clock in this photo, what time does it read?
1:30
